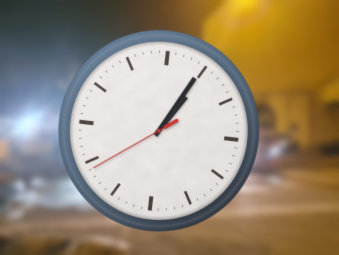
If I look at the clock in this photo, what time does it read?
1:04:39
